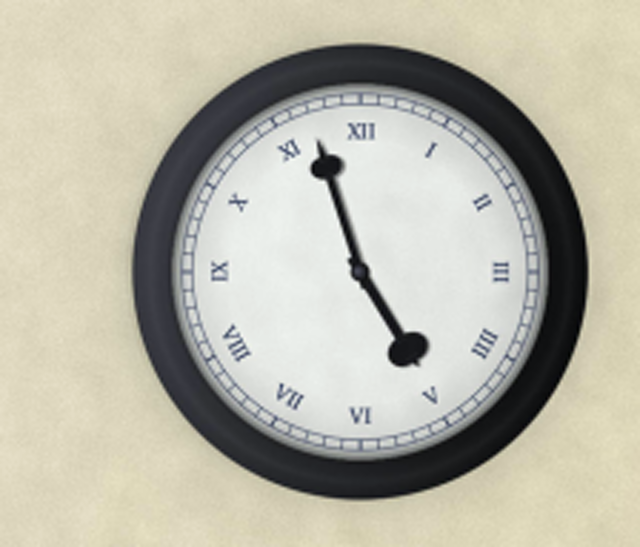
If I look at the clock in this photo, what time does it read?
4:57
